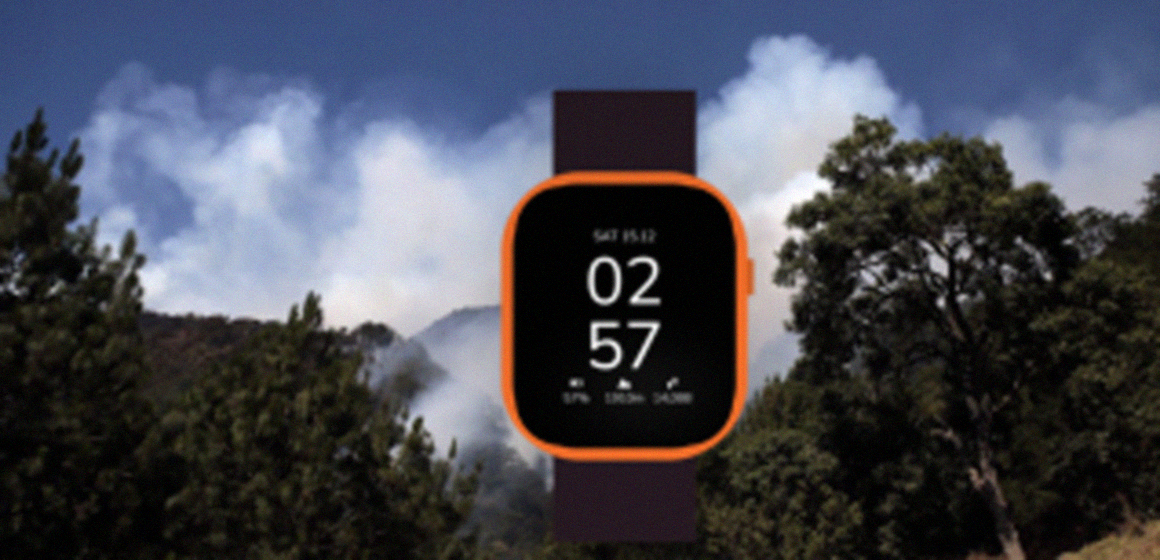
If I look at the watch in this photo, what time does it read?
2:57
